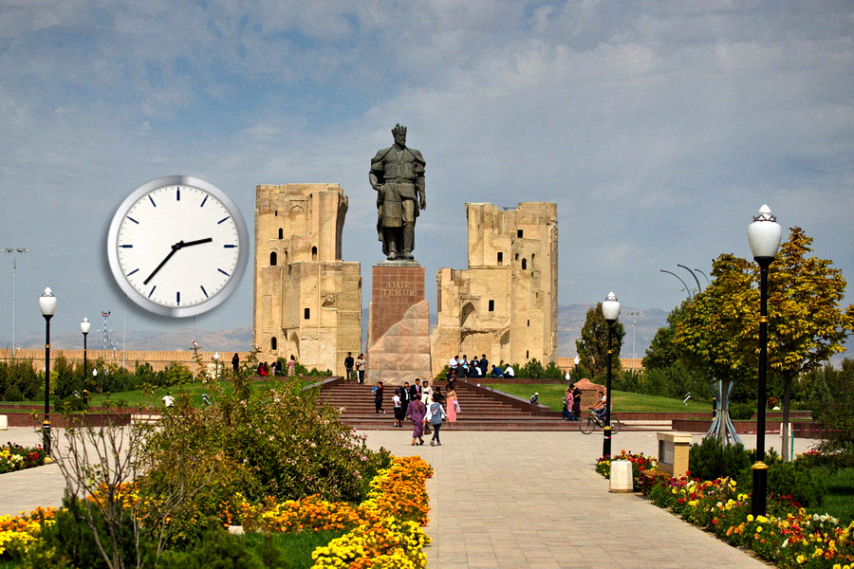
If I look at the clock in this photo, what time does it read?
2:37
